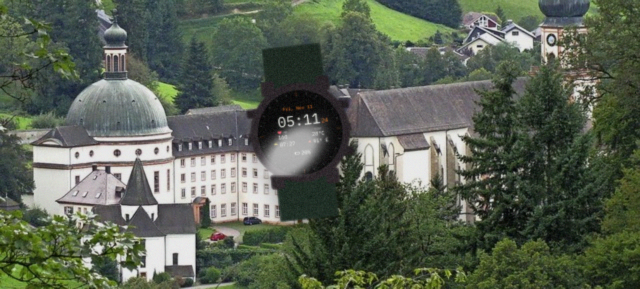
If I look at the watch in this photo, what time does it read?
5:11
